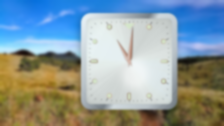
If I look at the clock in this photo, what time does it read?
11:01
